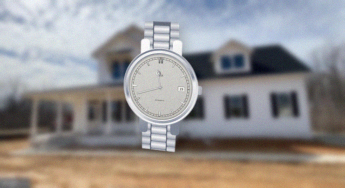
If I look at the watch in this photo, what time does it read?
11:42
